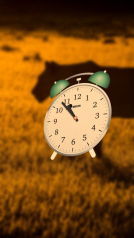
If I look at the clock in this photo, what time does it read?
10:53
